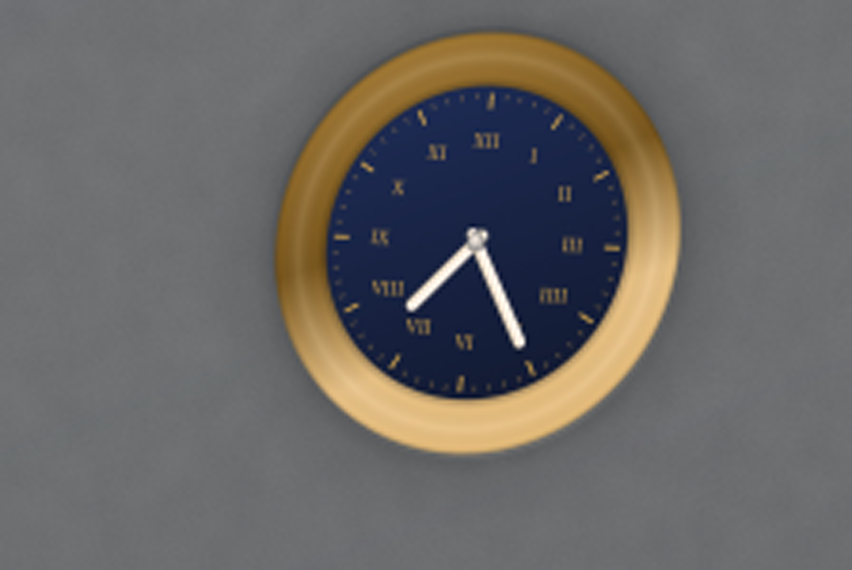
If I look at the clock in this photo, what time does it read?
7:25
